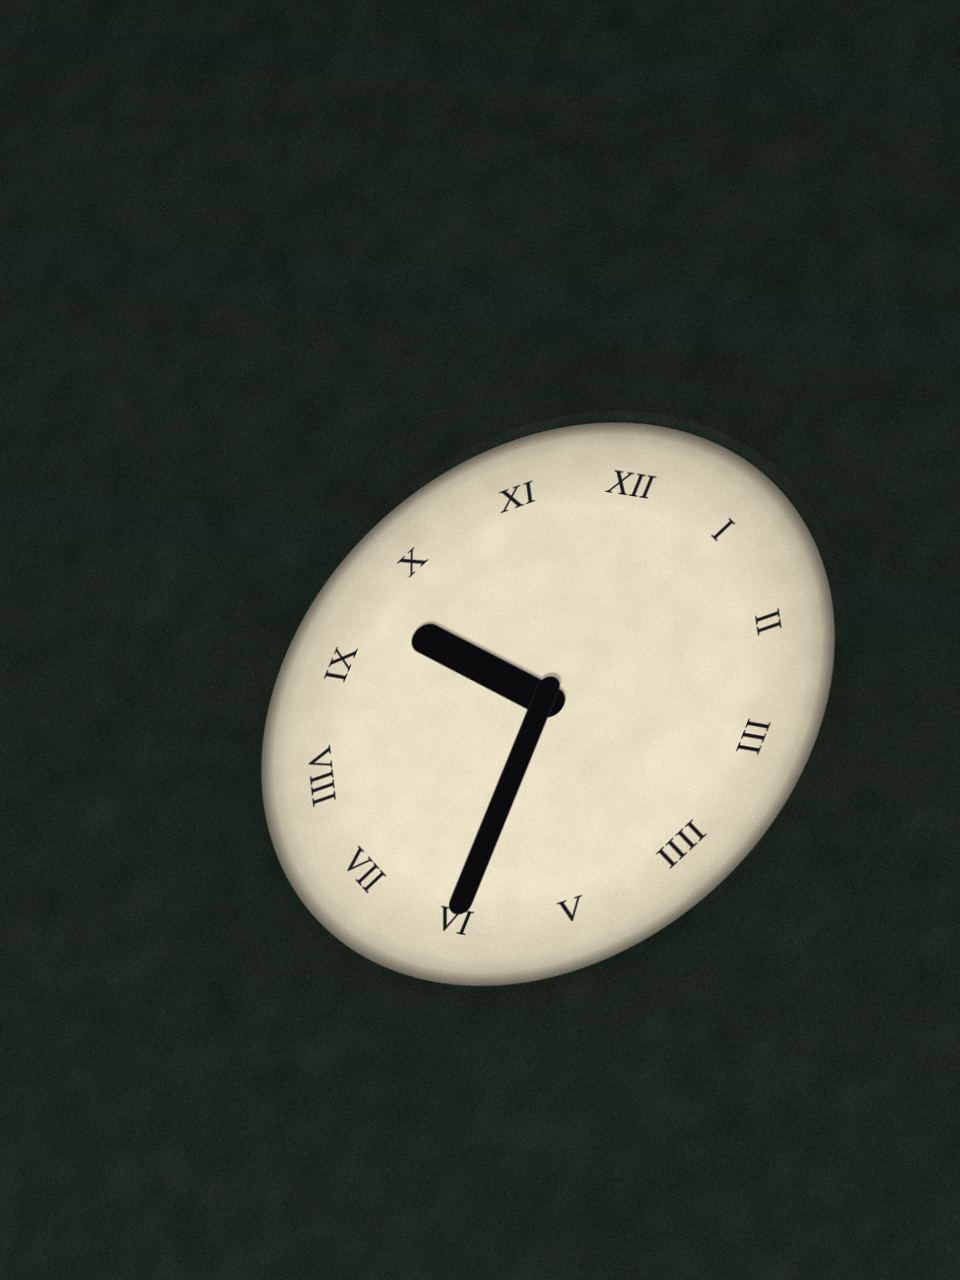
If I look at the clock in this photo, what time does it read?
9:30
